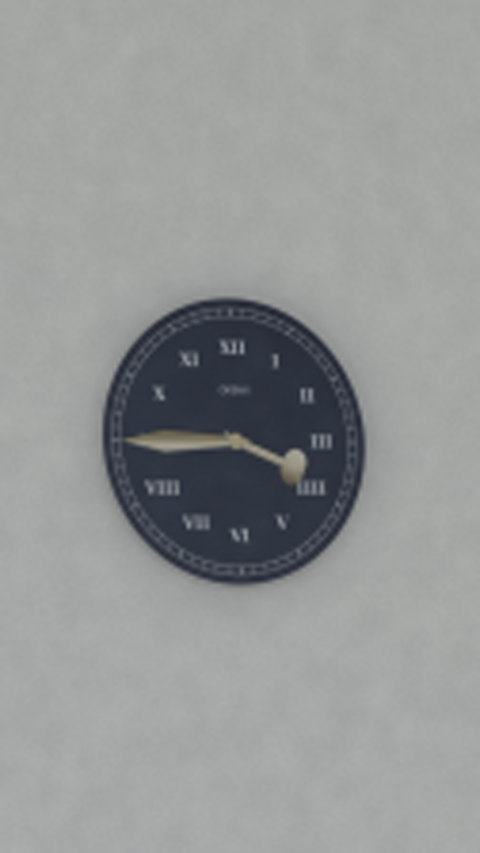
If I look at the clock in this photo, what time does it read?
3:45
